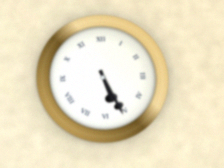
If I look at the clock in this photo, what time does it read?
5:26
